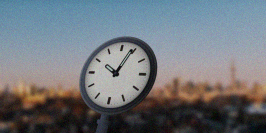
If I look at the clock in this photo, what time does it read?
10:04
